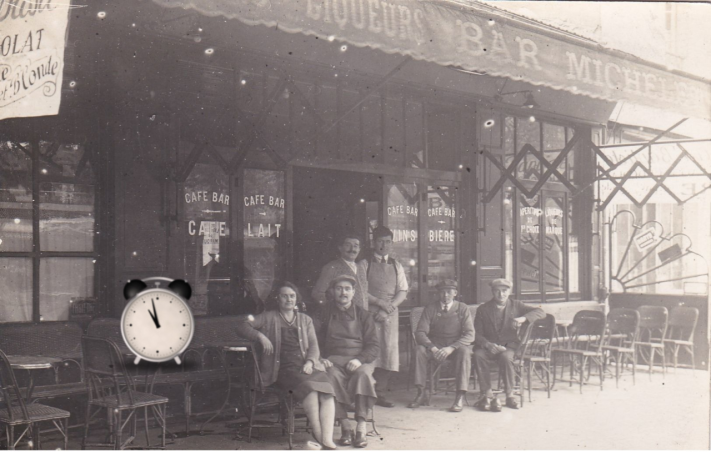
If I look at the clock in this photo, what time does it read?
10:58
